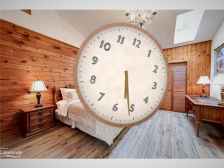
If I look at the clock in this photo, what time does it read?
5:26
